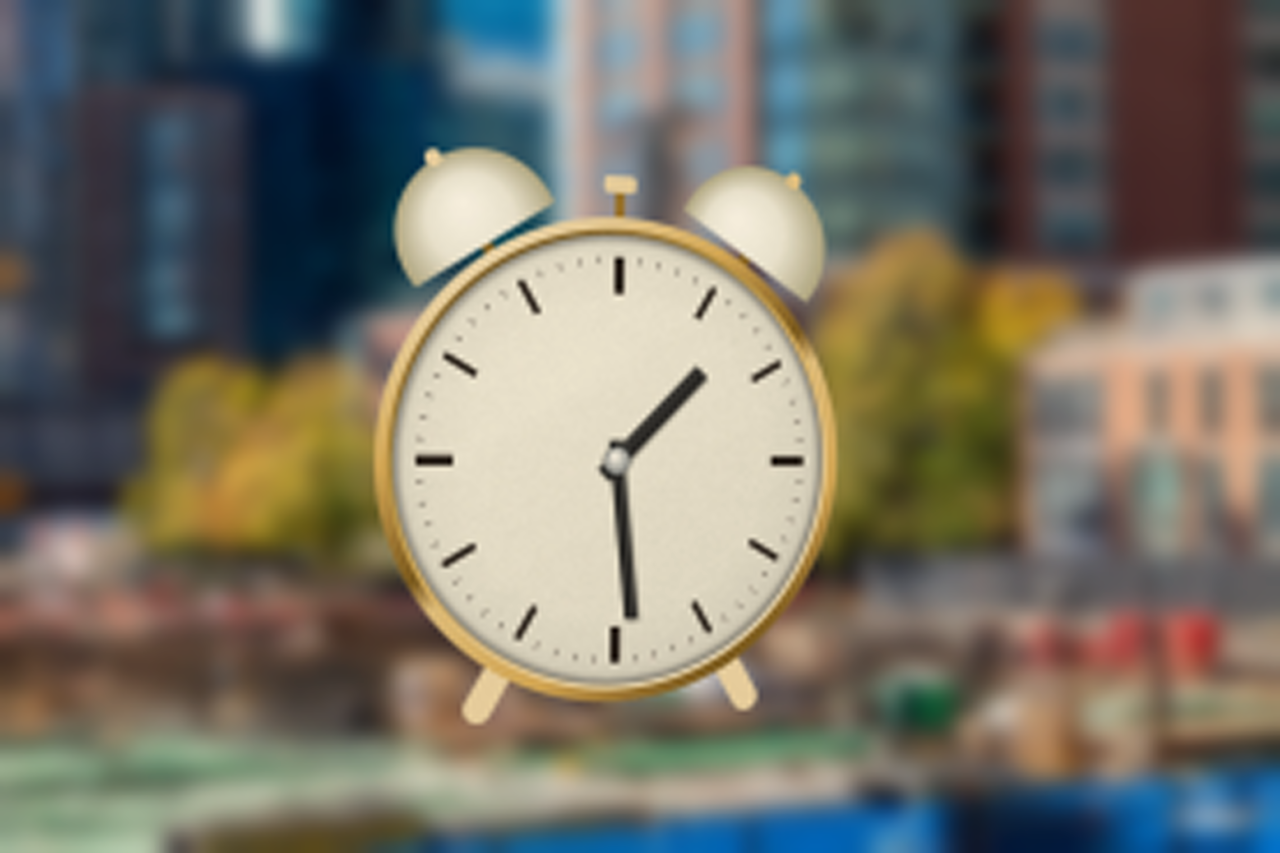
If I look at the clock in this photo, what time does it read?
1:29
